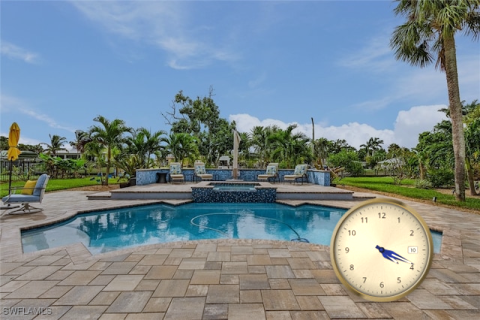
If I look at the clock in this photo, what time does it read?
4:19
